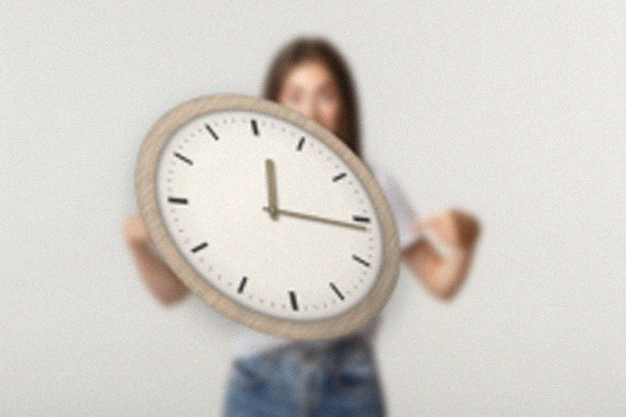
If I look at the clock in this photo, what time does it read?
12:16
